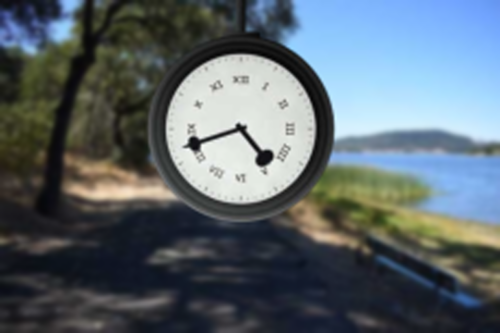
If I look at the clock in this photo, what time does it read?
4:42
